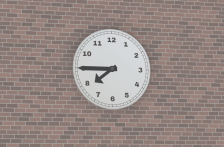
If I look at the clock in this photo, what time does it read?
7:45
